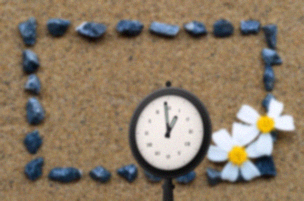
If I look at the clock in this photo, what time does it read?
12:59
